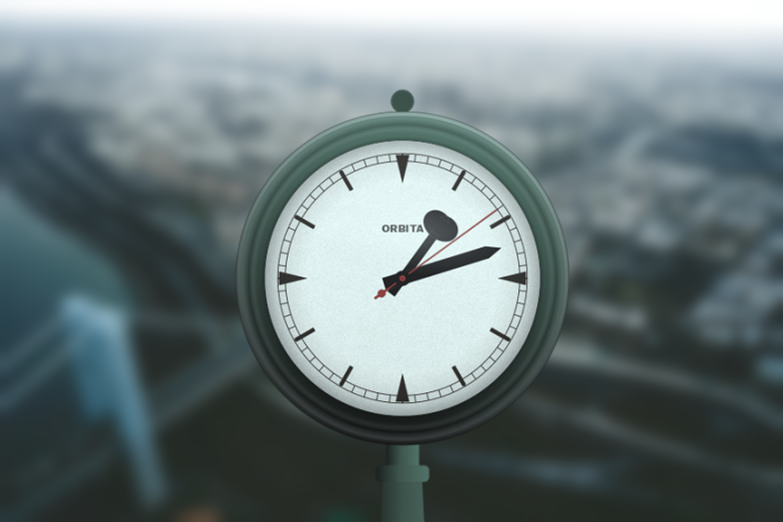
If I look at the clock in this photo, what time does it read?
1:12:09
